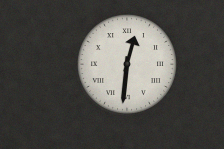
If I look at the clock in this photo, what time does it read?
12:31
